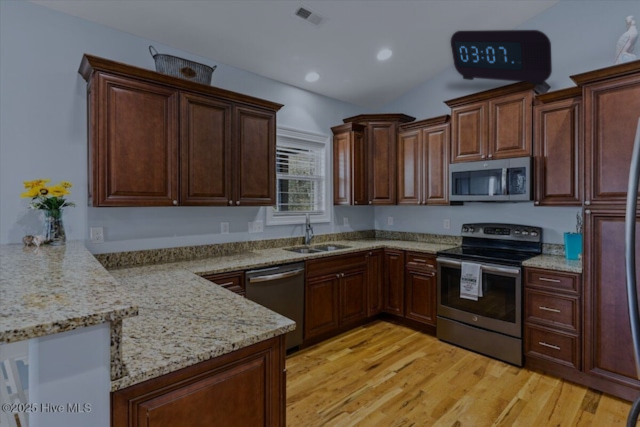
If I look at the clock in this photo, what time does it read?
3:07
